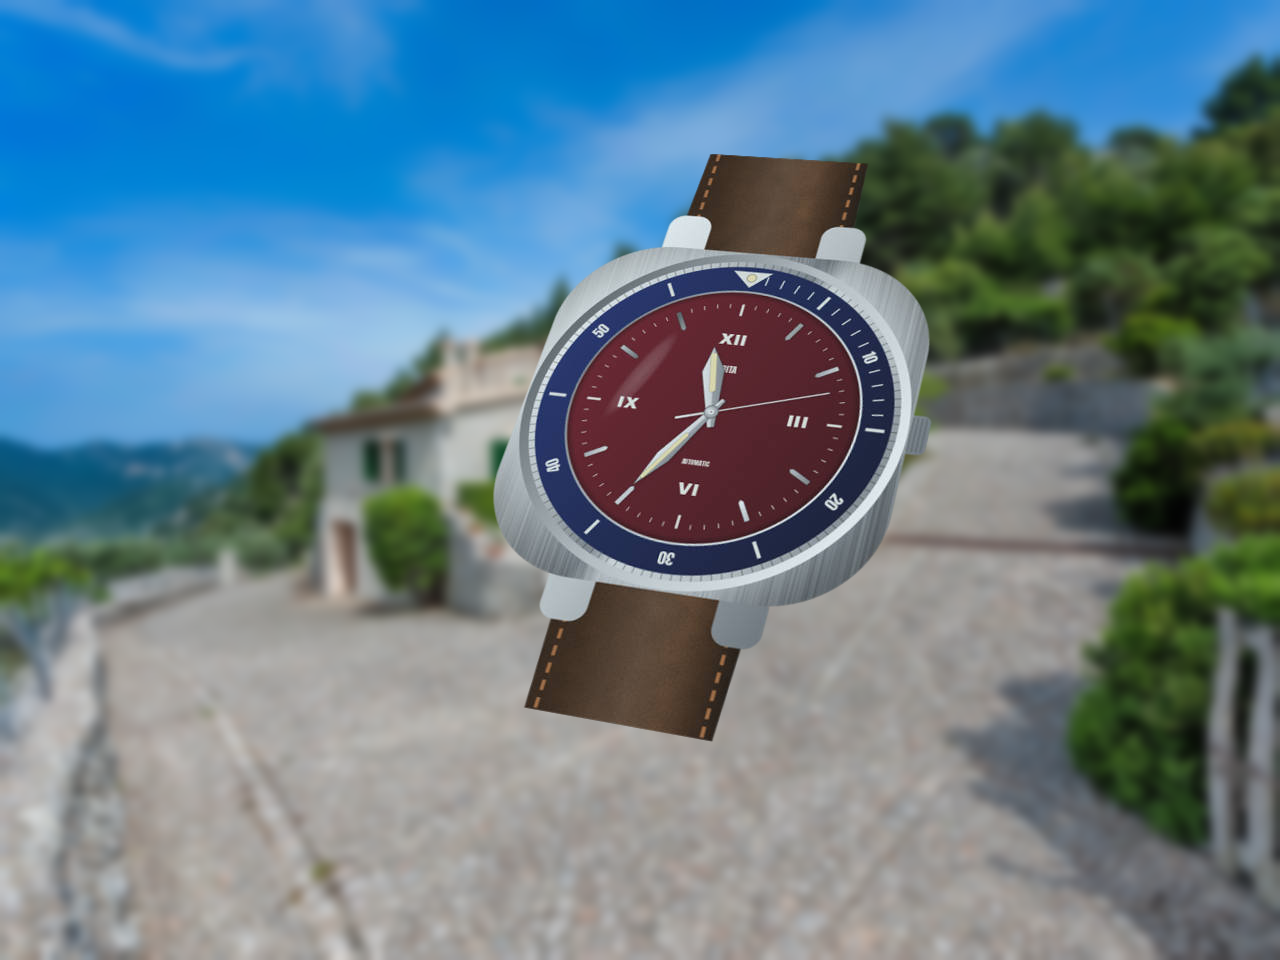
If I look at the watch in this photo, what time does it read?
11:35:12
